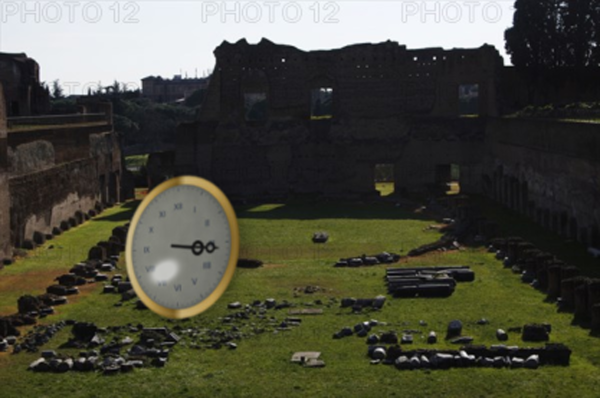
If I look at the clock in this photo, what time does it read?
3:16
